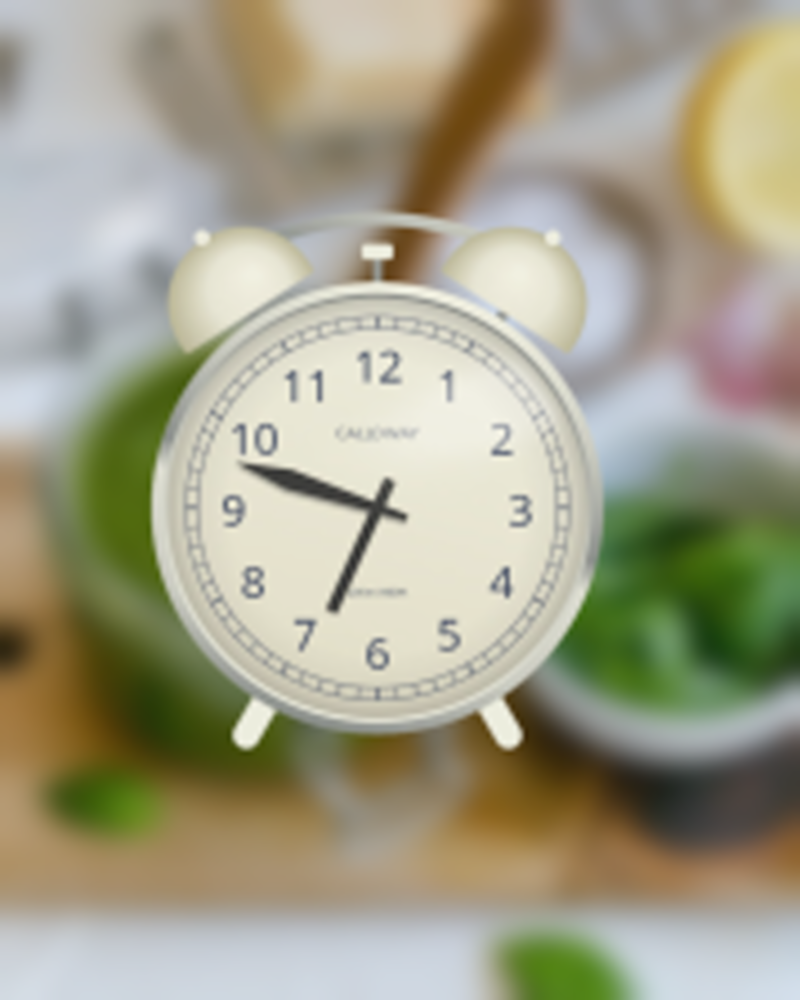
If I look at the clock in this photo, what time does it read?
6:48
